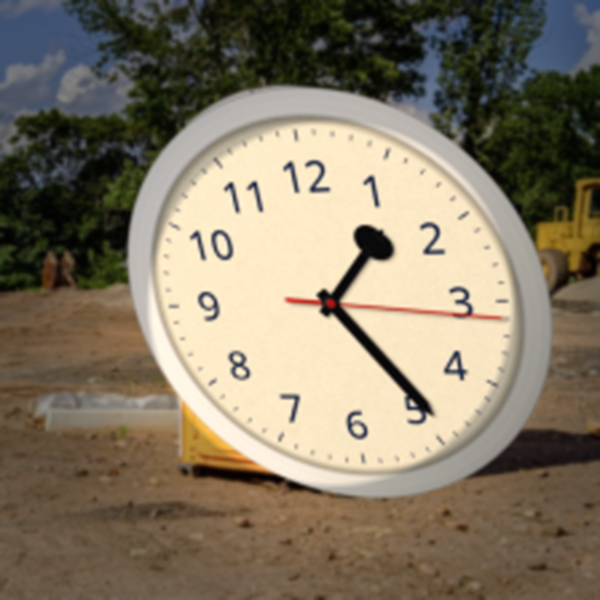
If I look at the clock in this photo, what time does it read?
1:24:16
